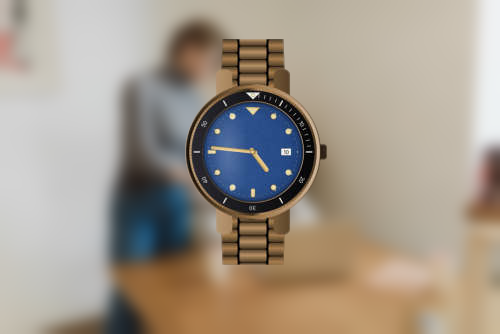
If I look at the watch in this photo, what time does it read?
4:46
